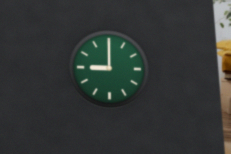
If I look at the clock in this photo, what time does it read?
9:00
